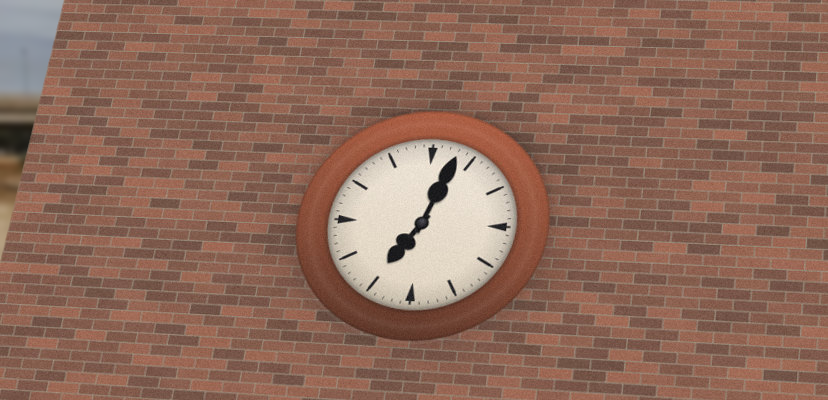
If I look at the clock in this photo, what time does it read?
7:03
